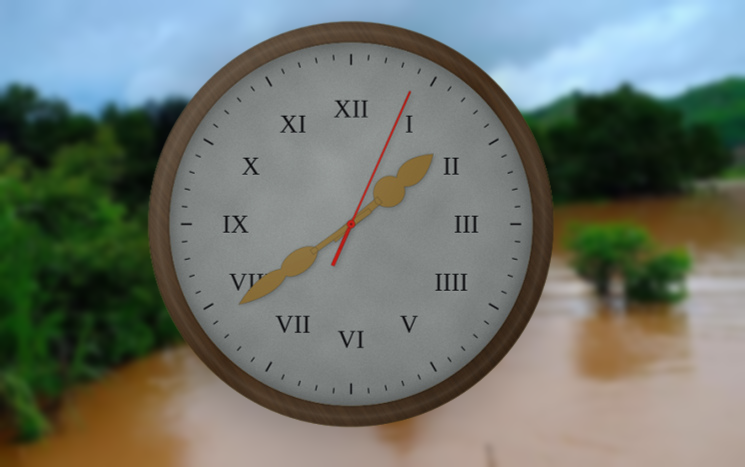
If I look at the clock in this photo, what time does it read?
1:39:04
